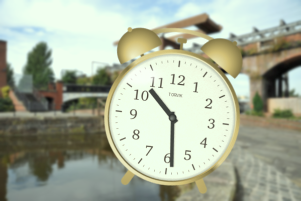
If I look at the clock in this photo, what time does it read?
10:29
